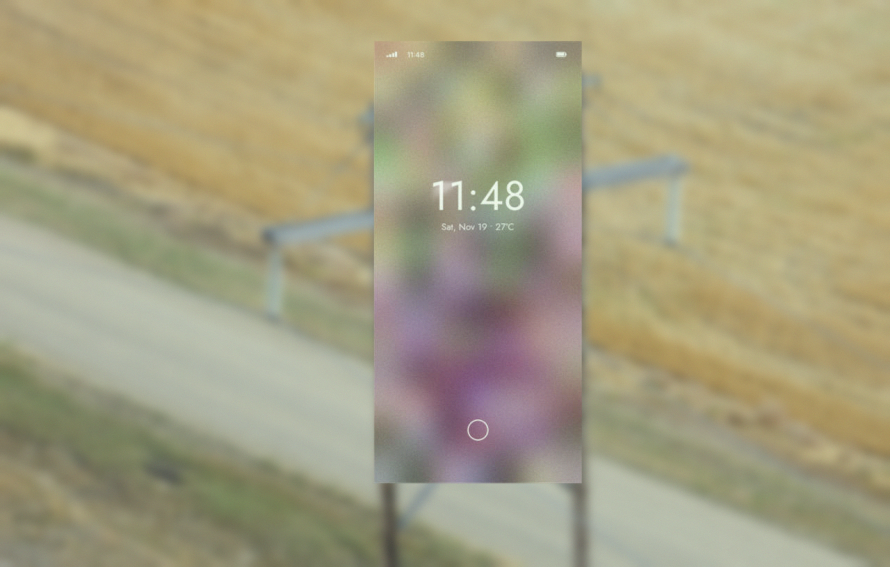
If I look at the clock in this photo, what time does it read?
11:48
